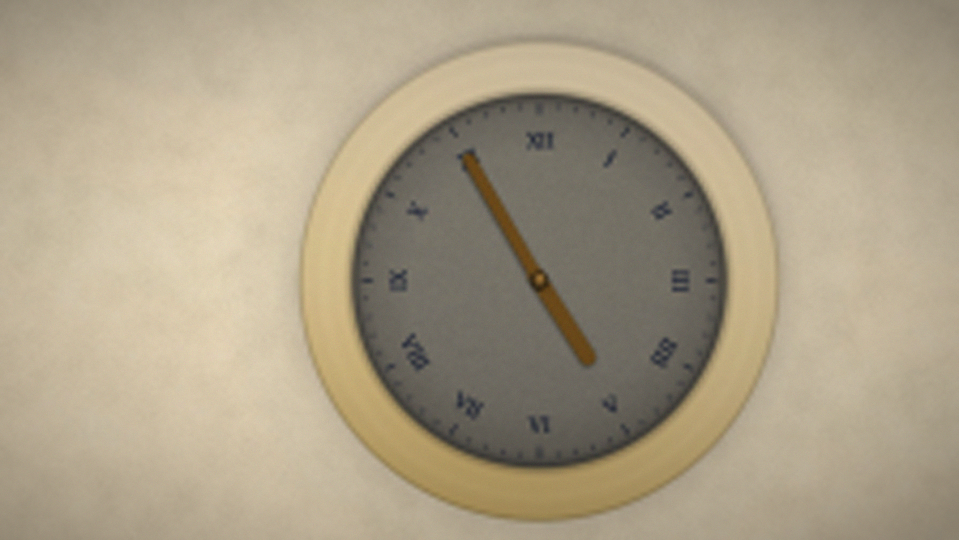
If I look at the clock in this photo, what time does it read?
4:55
